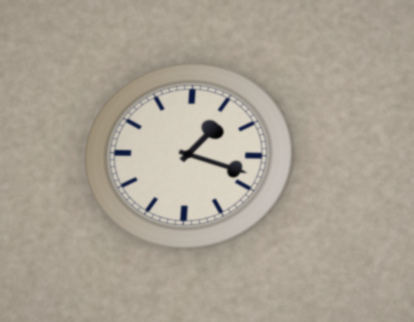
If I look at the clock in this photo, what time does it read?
1:18
